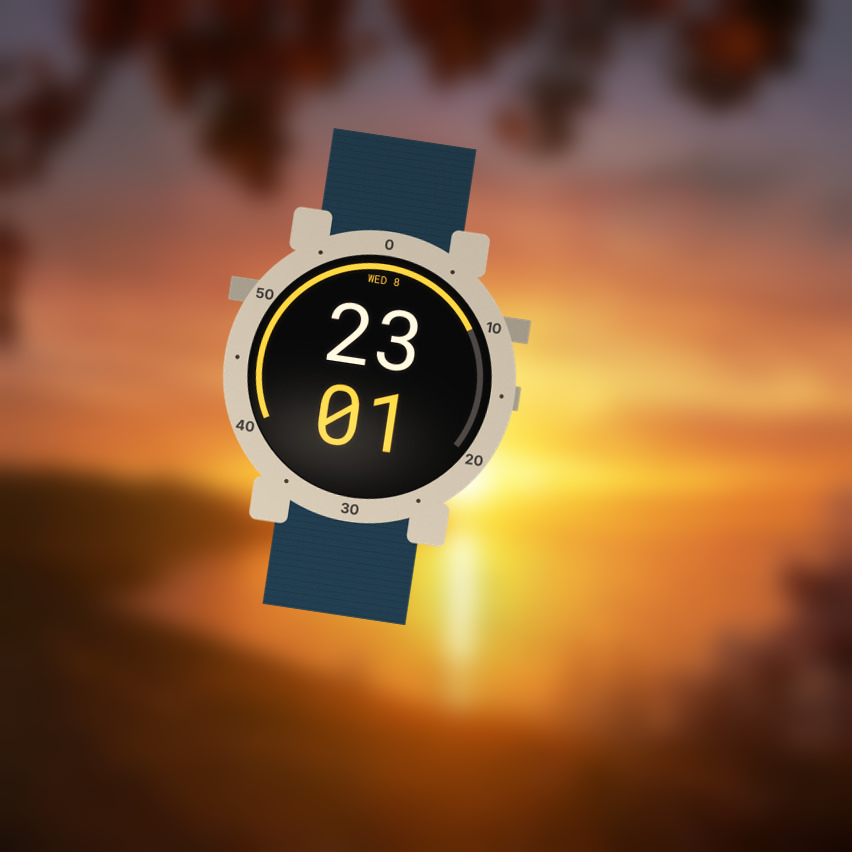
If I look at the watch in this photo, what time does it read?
23:01
